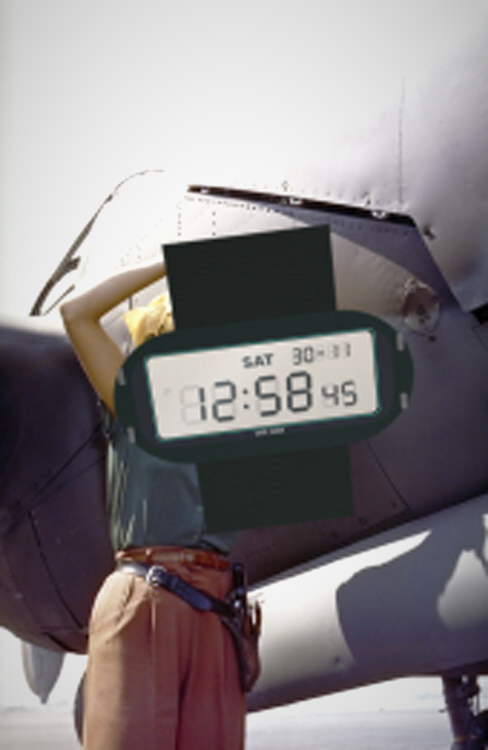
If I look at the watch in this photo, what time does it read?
12:58:45
